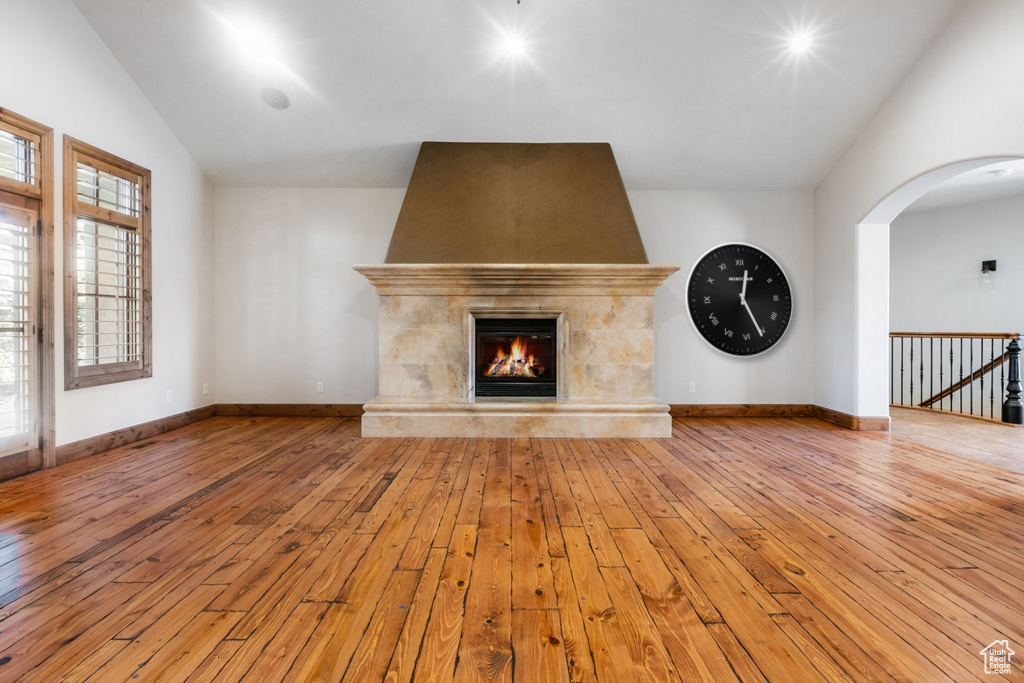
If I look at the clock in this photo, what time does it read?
12:26
